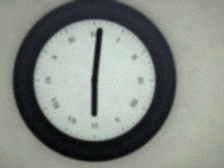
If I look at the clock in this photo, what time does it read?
6:01
